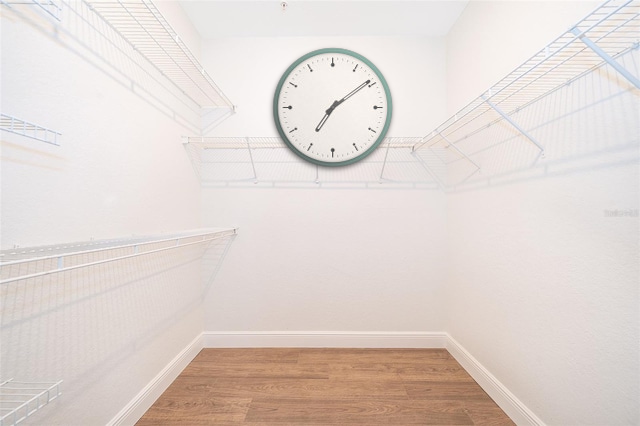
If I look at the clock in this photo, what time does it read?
7:09
